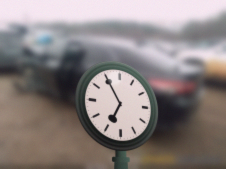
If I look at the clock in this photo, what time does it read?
6:55
